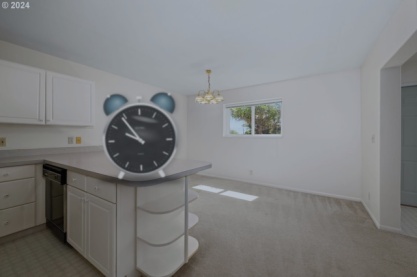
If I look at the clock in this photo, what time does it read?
9:54
